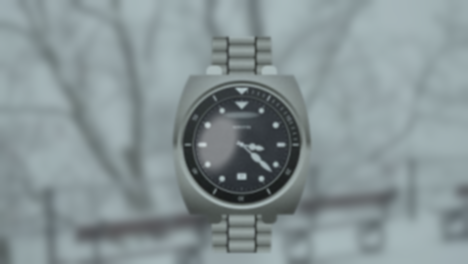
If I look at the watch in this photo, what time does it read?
3:22
